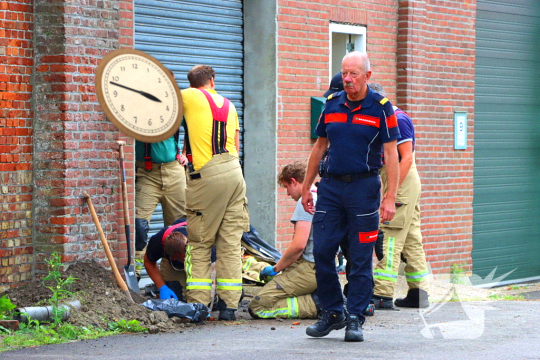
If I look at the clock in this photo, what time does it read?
3:48
